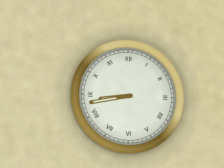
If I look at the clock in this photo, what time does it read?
8:43
